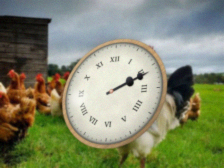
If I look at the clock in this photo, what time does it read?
2:11
